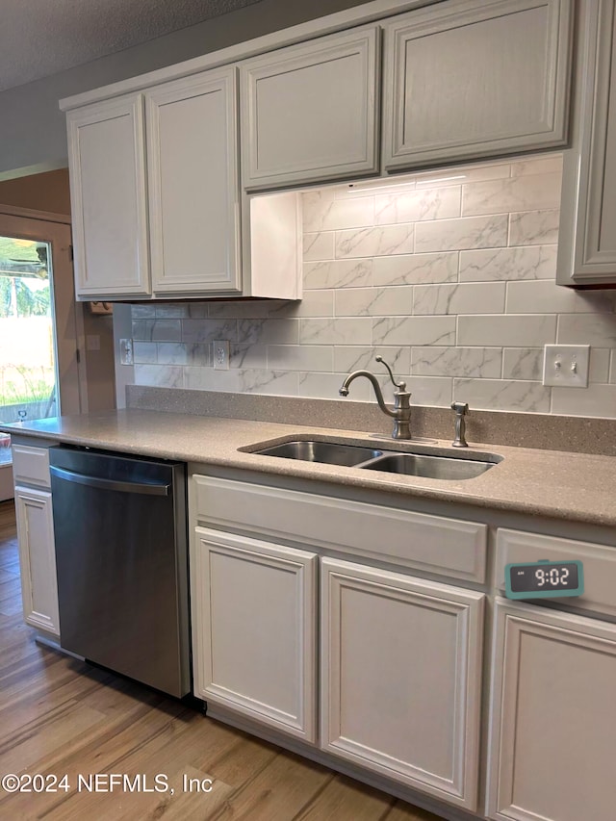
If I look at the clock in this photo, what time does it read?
9:02
